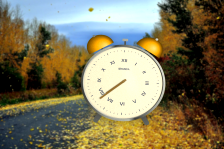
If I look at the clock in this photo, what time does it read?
7:38
